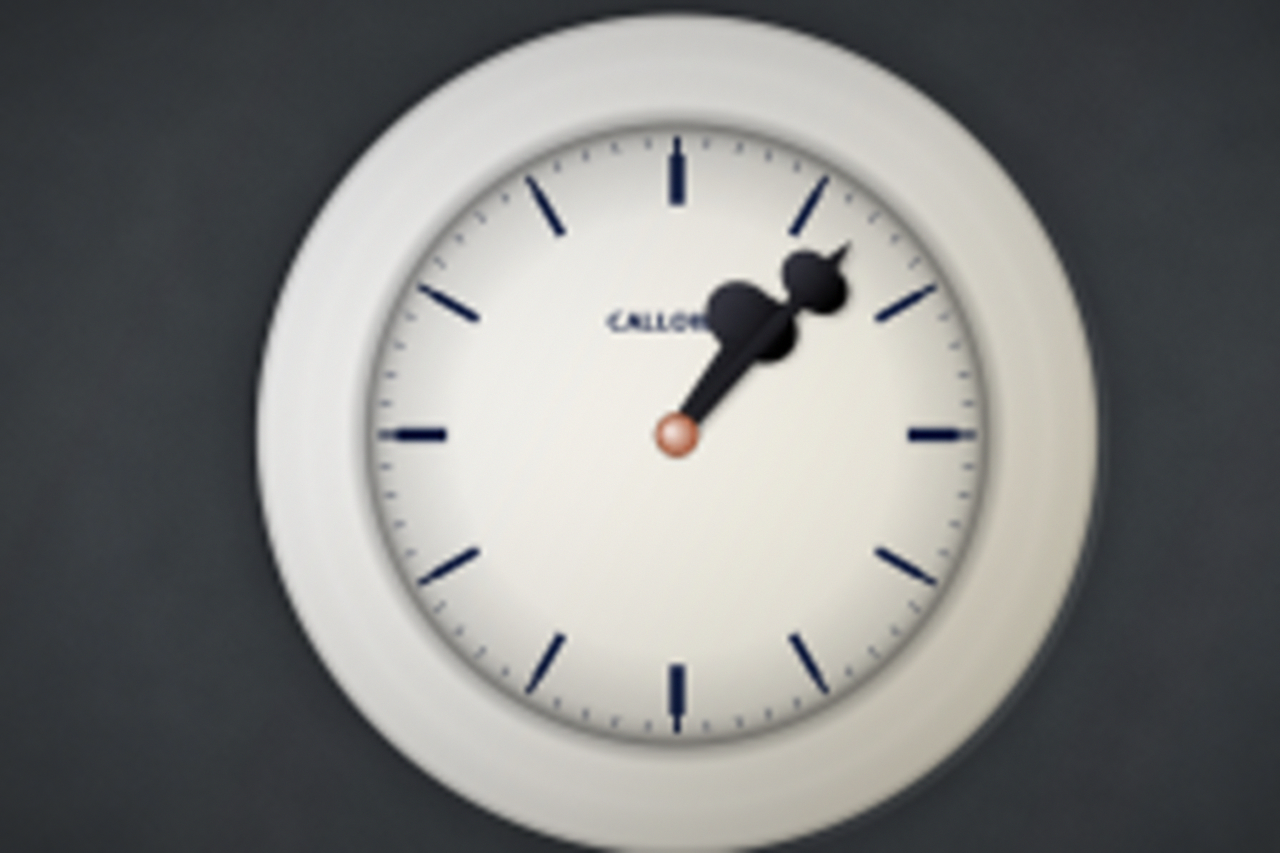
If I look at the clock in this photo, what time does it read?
1:07
